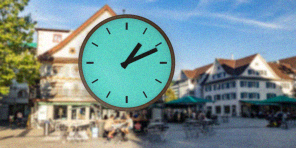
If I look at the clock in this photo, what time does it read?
1:11
